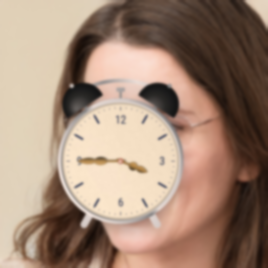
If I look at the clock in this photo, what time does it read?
3:45
